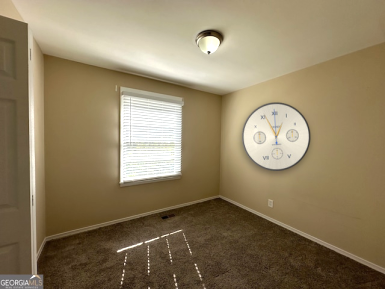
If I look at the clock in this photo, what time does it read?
12:56
